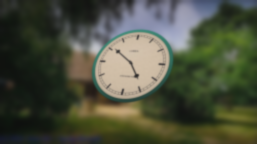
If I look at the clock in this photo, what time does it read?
4:51
